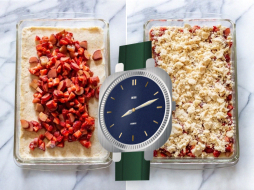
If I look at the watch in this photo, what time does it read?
8:12
